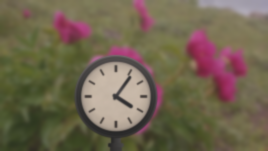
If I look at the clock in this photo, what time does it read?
4:06
